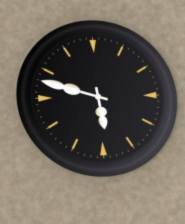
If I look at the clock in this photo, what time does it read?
5:48
